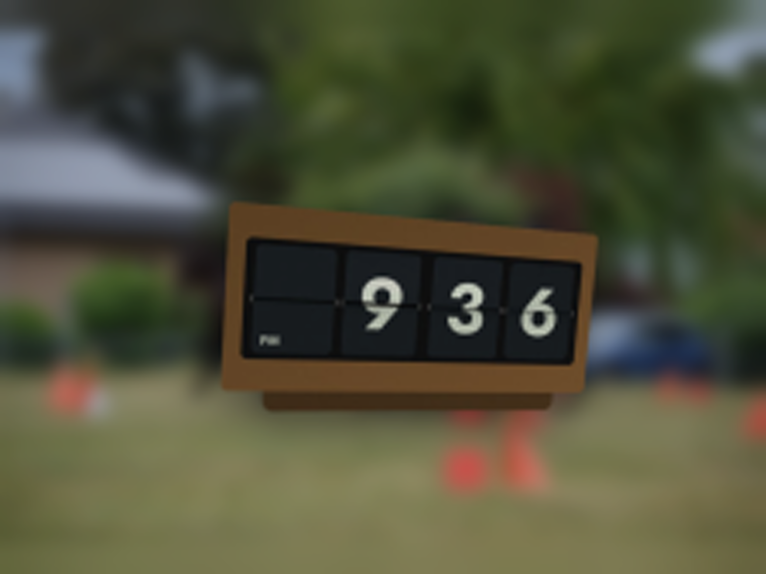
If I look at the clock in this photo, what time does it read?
9:36
